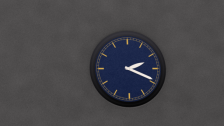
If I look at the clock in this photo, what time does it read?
2:19
